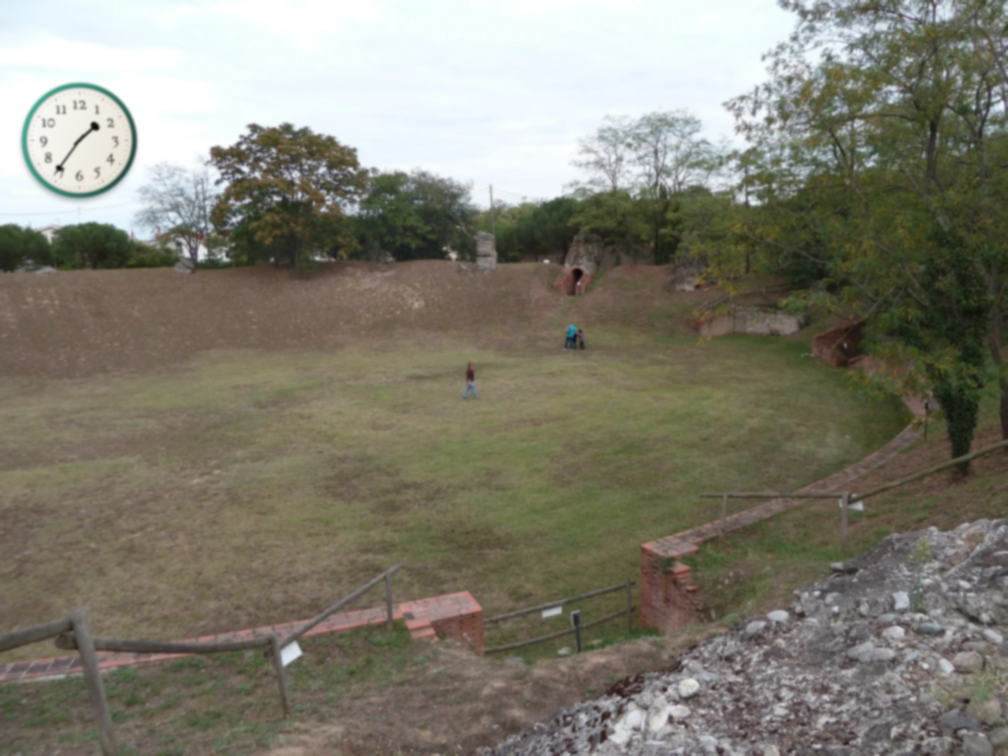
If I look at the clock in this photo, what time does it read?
1:36
